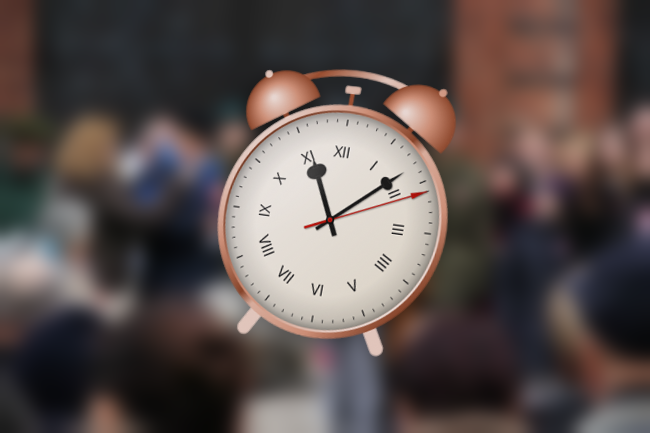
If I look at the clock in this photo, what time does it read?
11:08:11
